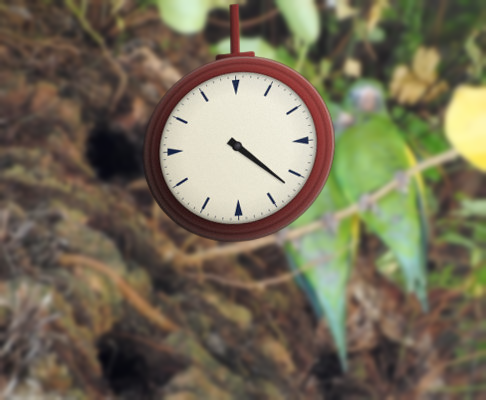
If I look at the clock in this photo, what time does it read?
4:22
